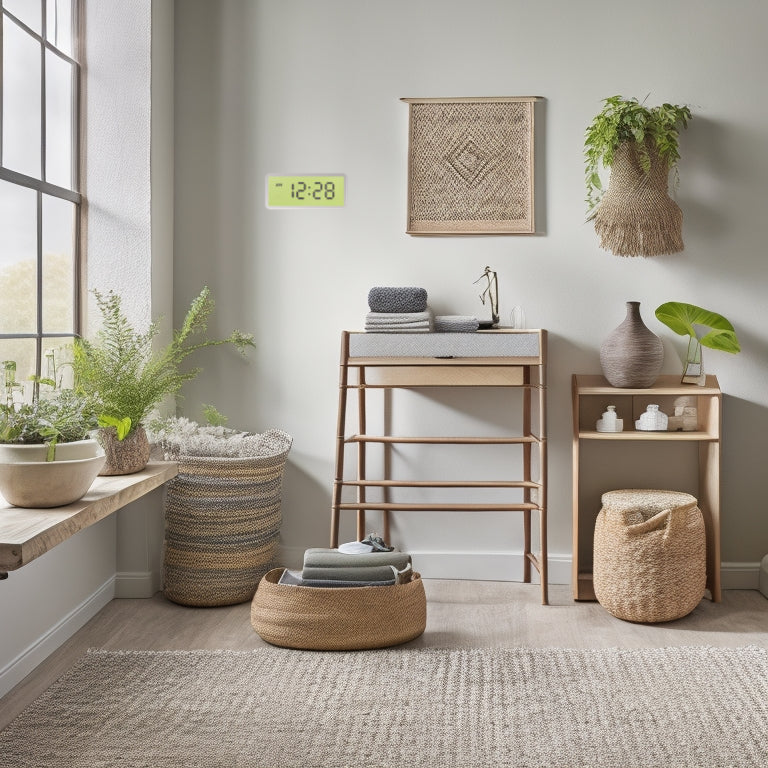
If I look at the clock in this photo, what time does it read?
12:28
